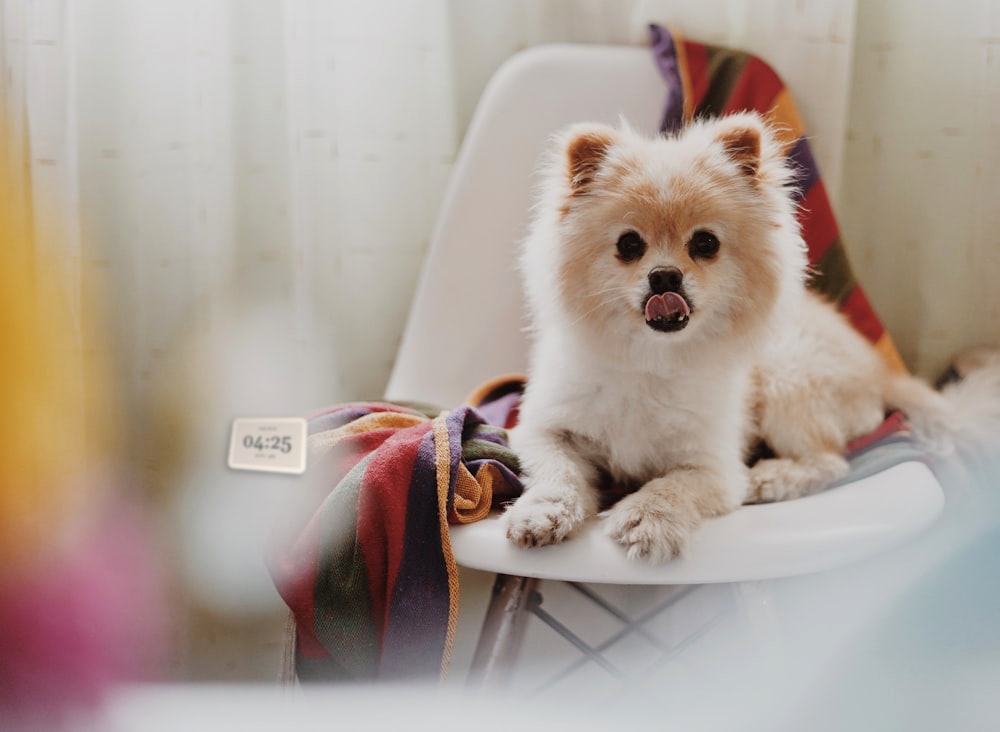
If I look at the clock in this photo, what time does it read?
4:25
